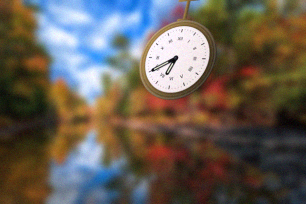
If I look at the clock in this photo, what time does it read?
6:40
